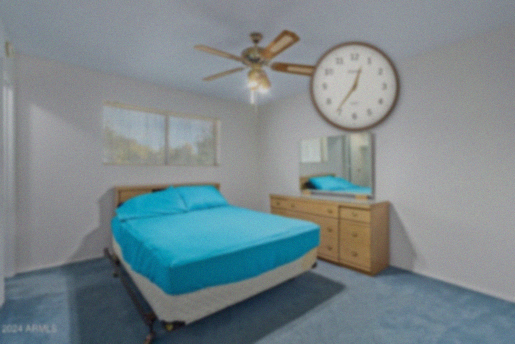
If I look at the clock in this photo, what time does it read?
12:36
